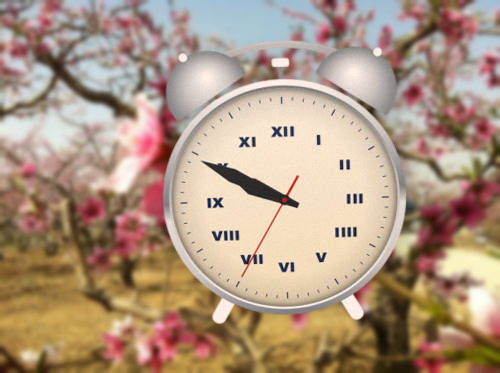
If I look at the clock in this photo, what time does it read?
9:49:35
